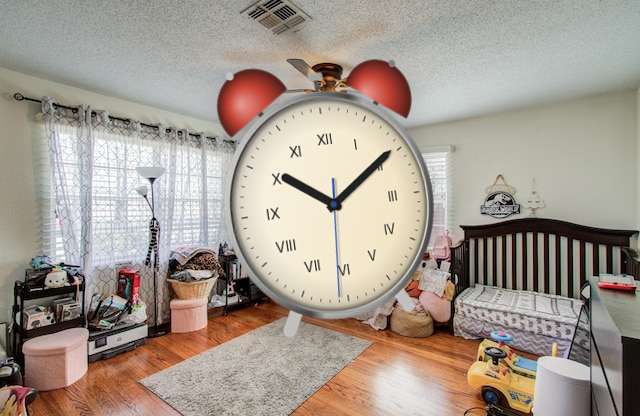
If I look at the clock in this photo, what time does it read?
10:09:31
